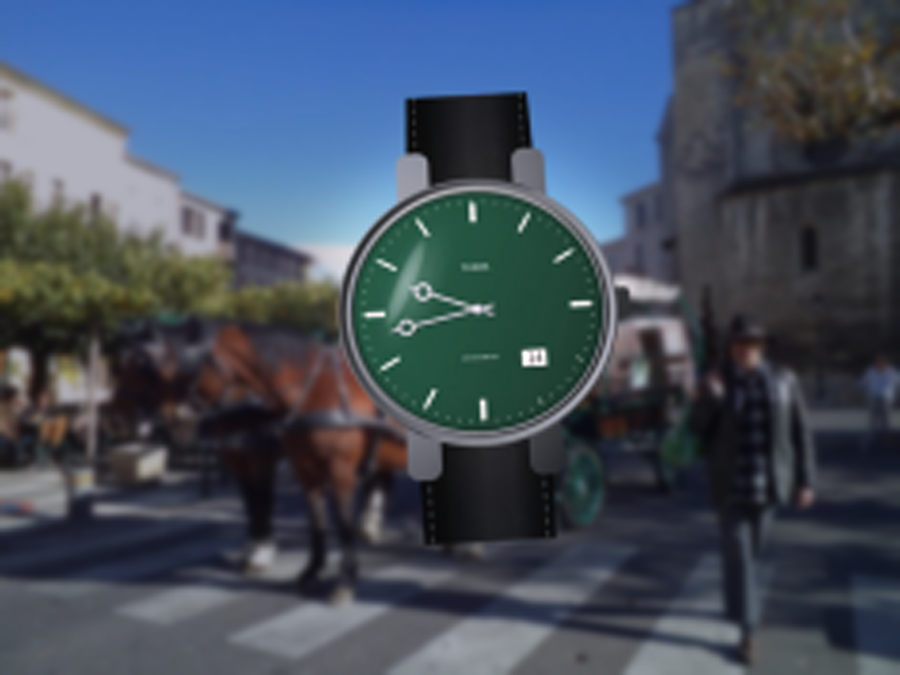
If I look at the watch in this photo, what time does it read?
9:43
